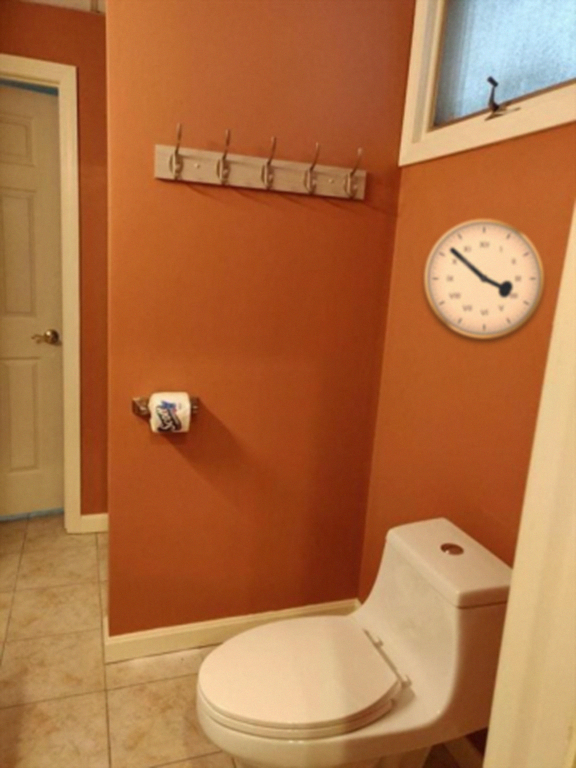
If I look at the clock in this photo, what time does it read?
3:52
